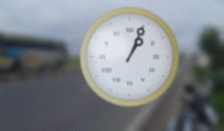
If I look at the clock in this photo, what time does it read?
1:04
